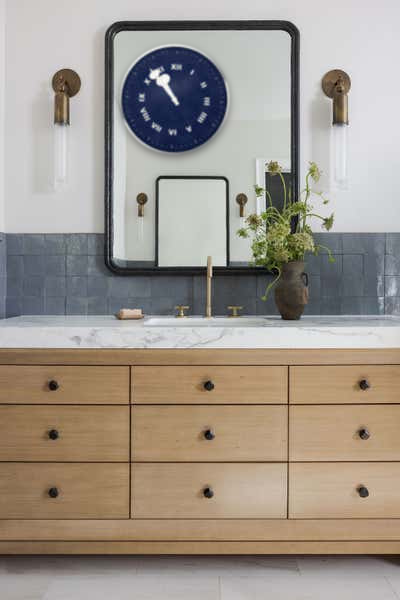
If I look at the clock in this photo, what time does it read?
10:53
